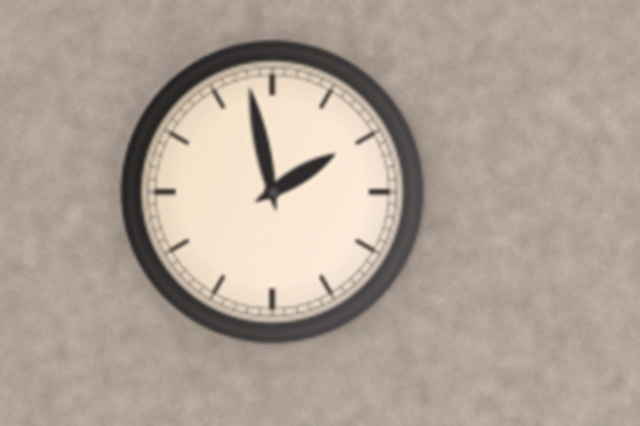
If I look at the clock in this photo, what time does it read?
1:58
